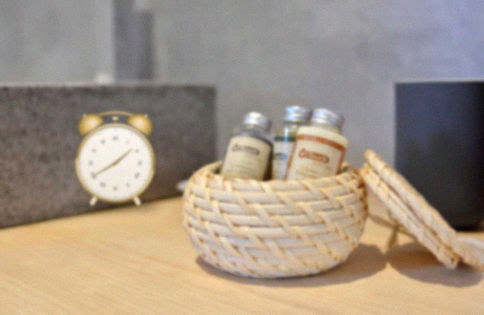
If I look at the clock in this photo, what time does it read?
1:40
